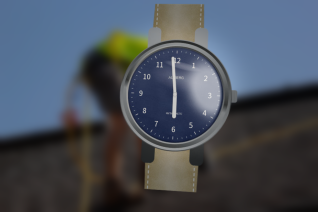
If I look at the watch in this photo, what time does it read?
5:59
